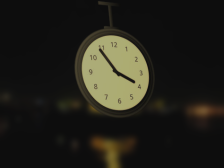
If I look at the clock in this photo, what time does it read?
3:54
